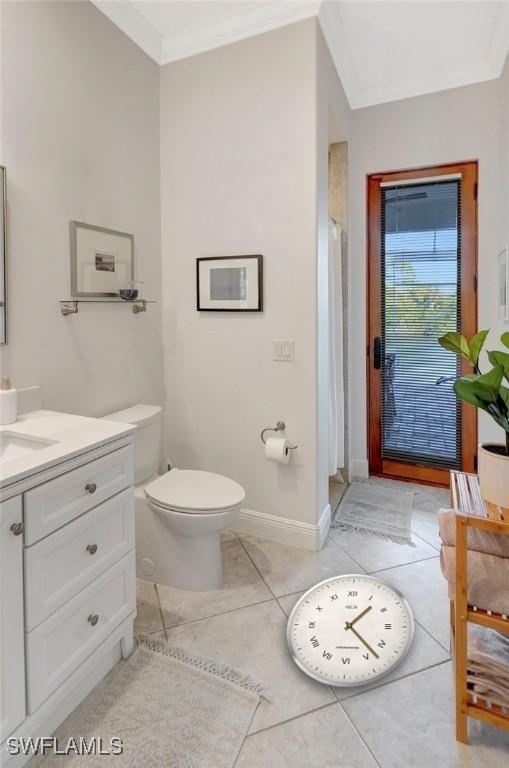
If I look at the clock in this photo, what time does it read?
1:23
